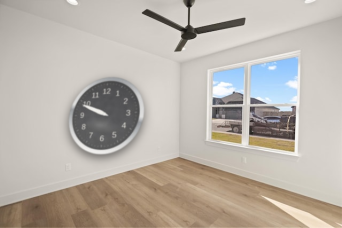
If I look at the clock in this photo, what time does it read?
9:49
